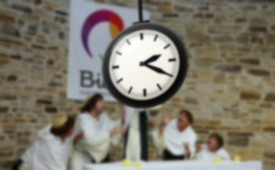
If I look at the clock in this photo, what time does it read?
2:20
